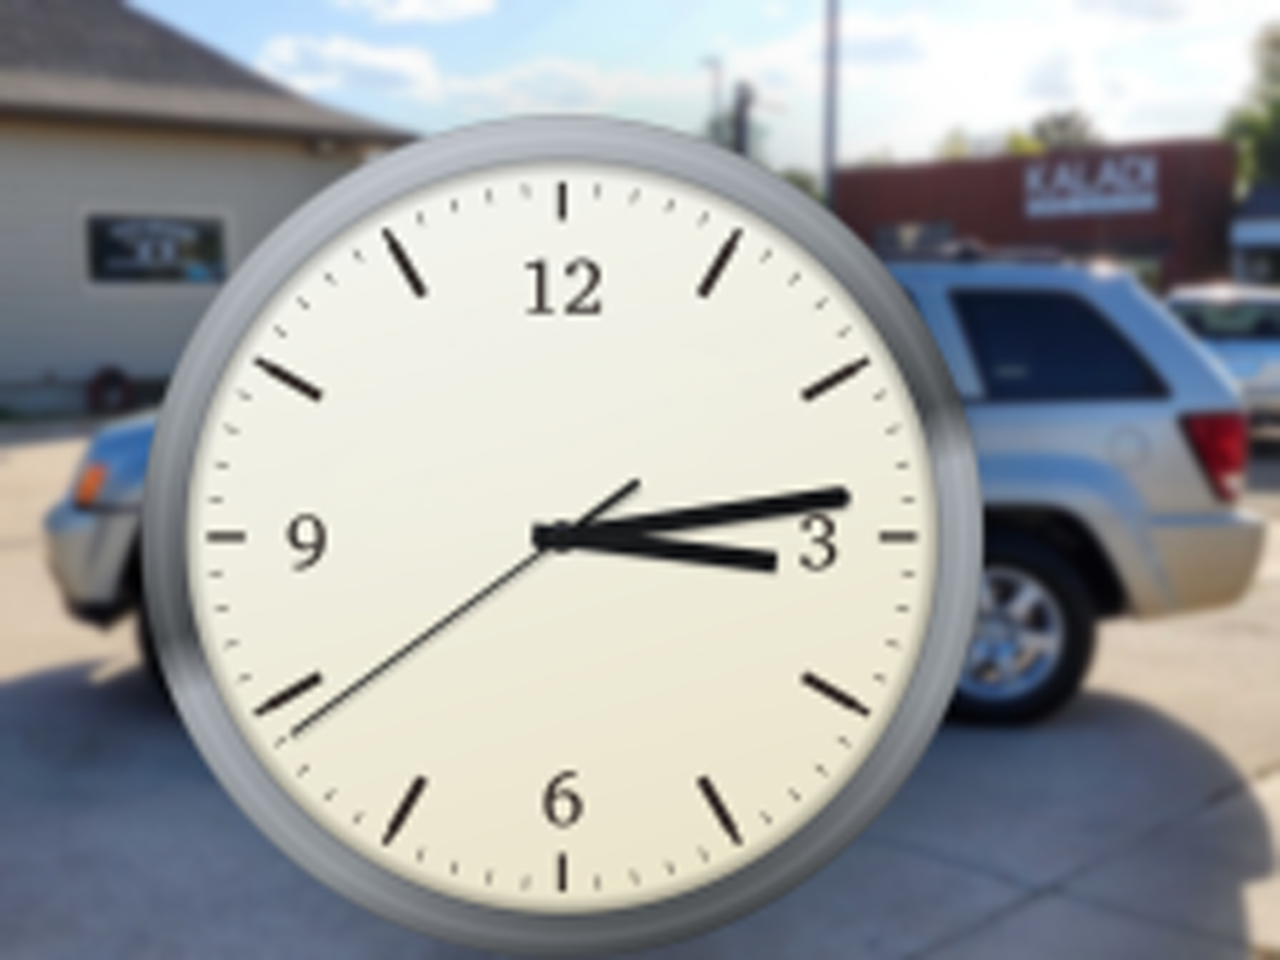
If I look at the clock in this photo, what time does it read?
3:13:39
